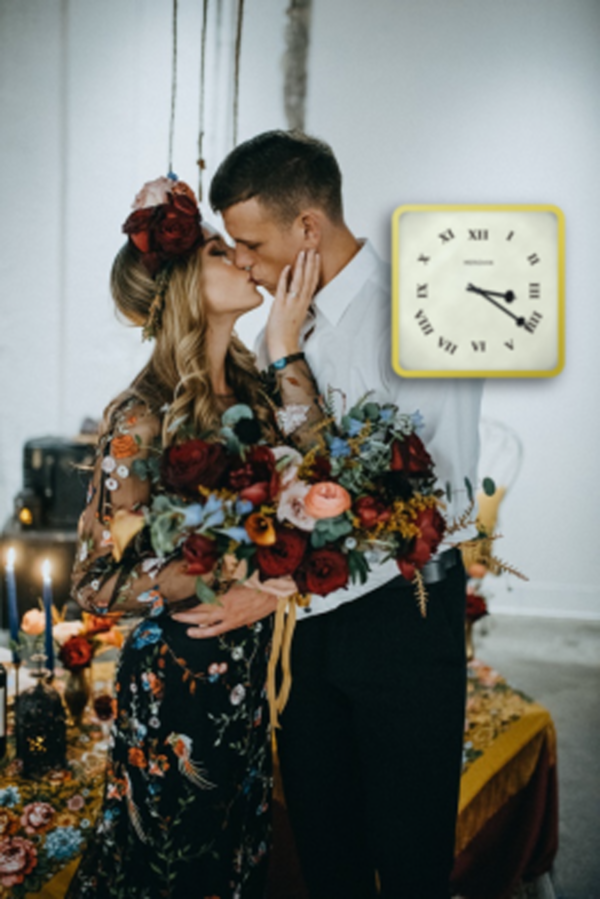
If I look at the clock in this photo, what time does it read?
3:21
